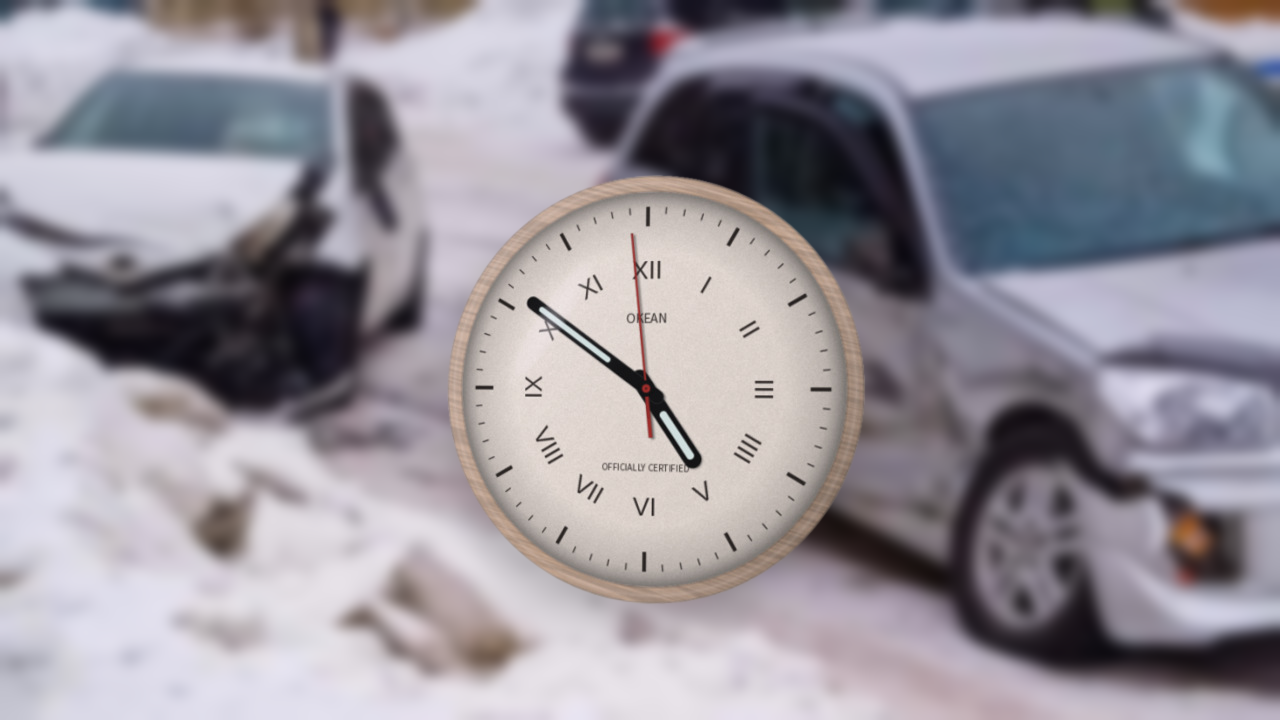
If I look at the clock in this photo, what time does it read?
4:50:59
